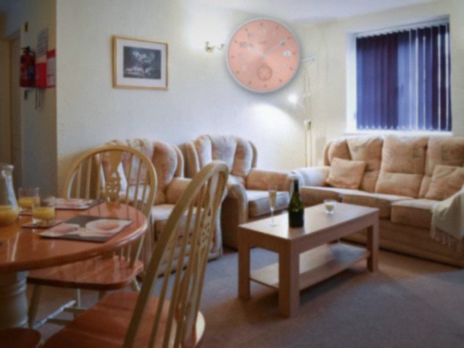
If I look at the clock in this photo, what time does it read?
10:10
